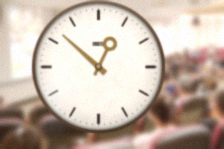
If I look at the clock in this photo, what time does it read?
12:52
